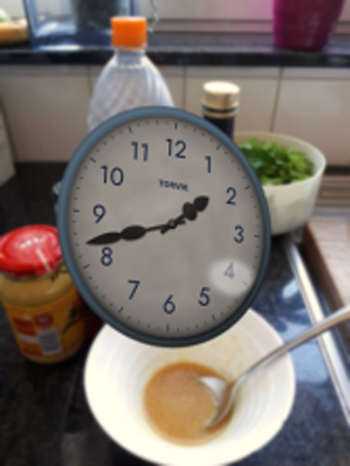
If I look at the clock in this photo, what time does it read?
1:42
